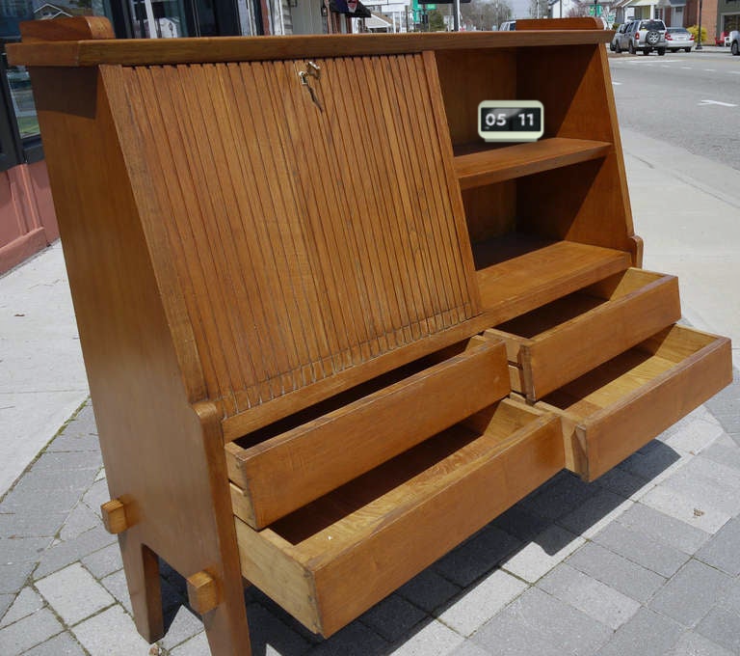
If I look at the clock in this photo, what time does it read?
5:11
